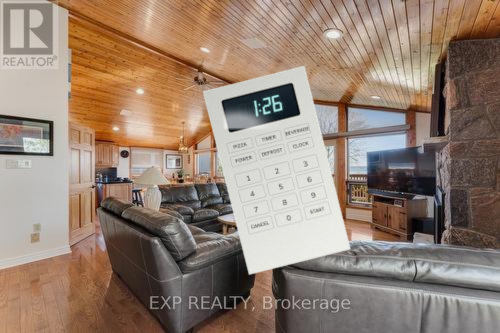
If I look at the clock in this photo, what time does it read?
1:26
